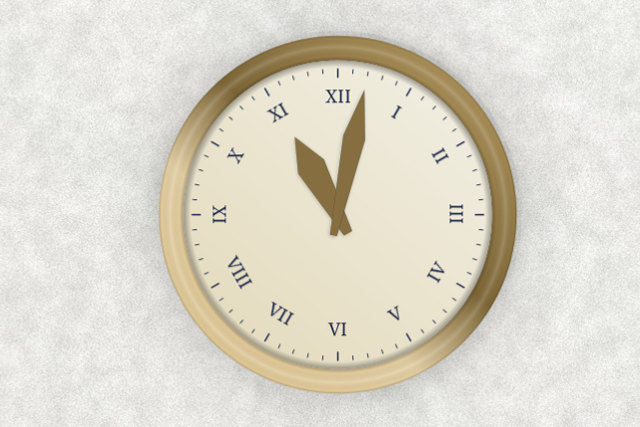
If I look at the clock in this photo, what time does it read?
11:02
